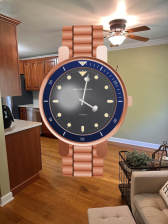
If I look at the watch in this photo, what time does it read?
4:02
